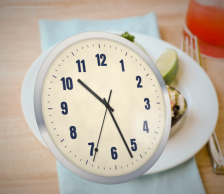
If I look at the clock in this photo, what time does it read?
10:26:34
